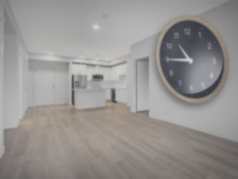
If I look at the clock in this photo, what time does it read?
10:45
